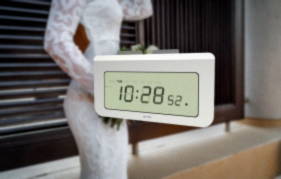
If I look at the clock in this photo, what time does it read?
10:28:52
